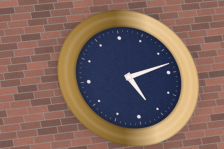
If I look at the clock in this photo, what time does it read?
5:13
